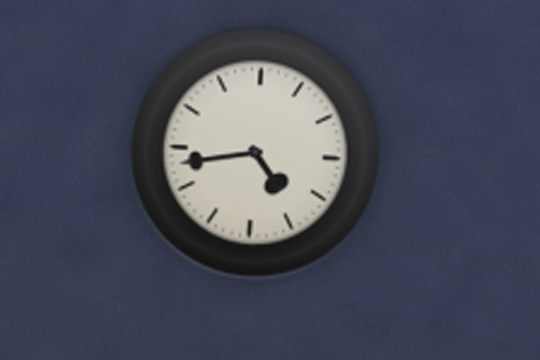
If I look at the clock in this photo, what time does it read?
4:43
